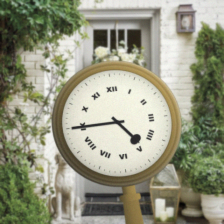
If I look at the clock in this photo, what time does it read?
4:45
